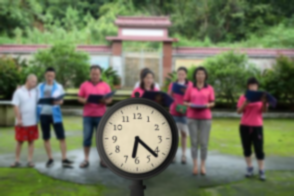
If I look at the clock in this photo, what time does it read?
6:22
